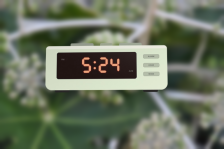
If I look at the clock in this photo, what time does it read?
5:24
